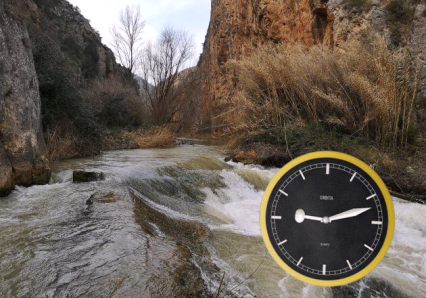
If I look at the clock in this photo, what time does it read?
9:12
